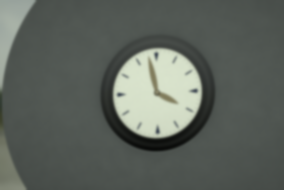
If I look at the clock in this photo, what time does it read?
3:58
